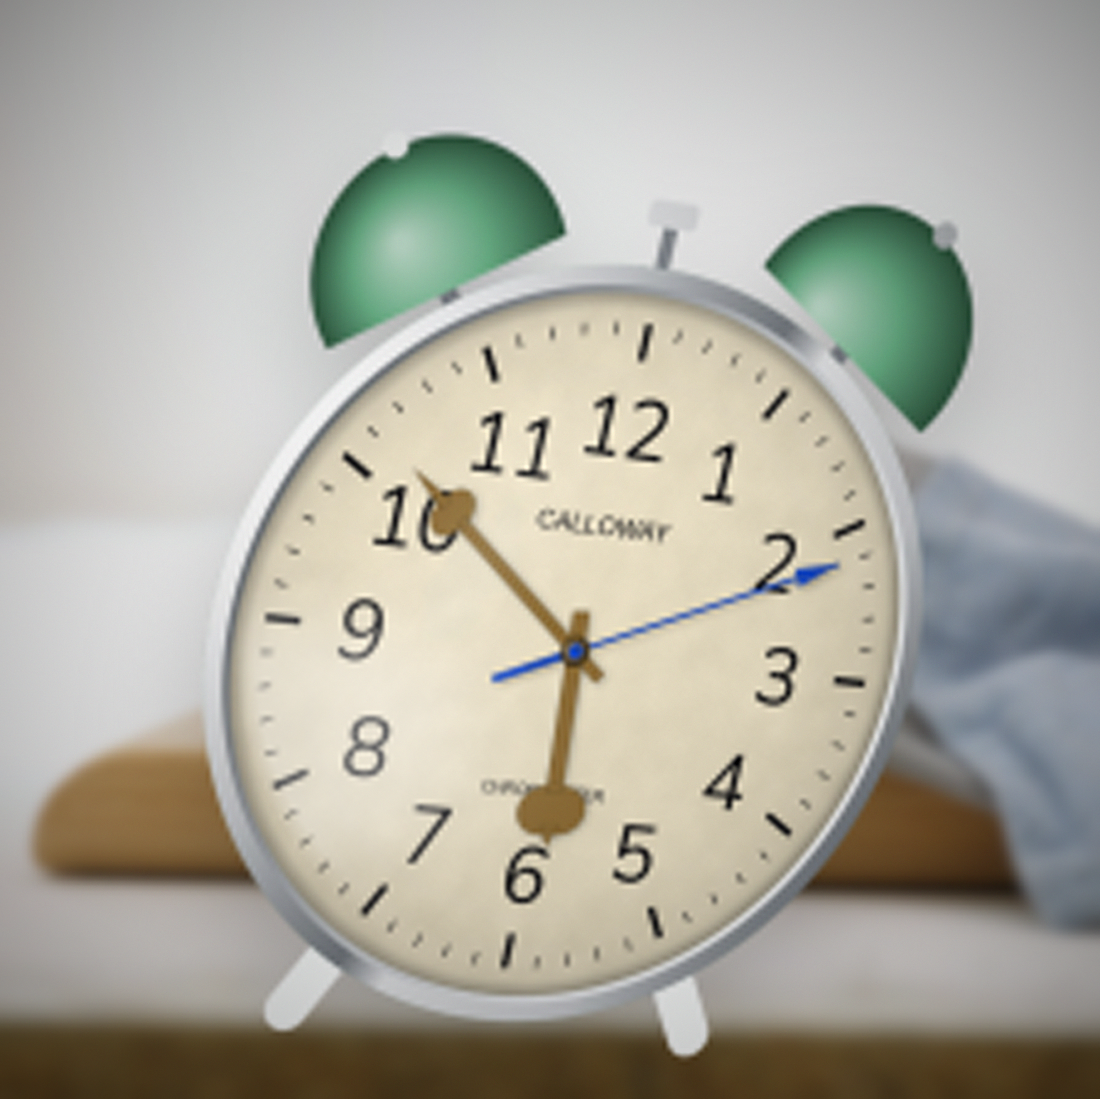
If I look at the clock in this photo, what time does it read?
5:51:11
